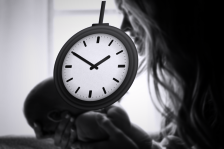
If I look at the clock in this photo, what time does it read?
1:50
